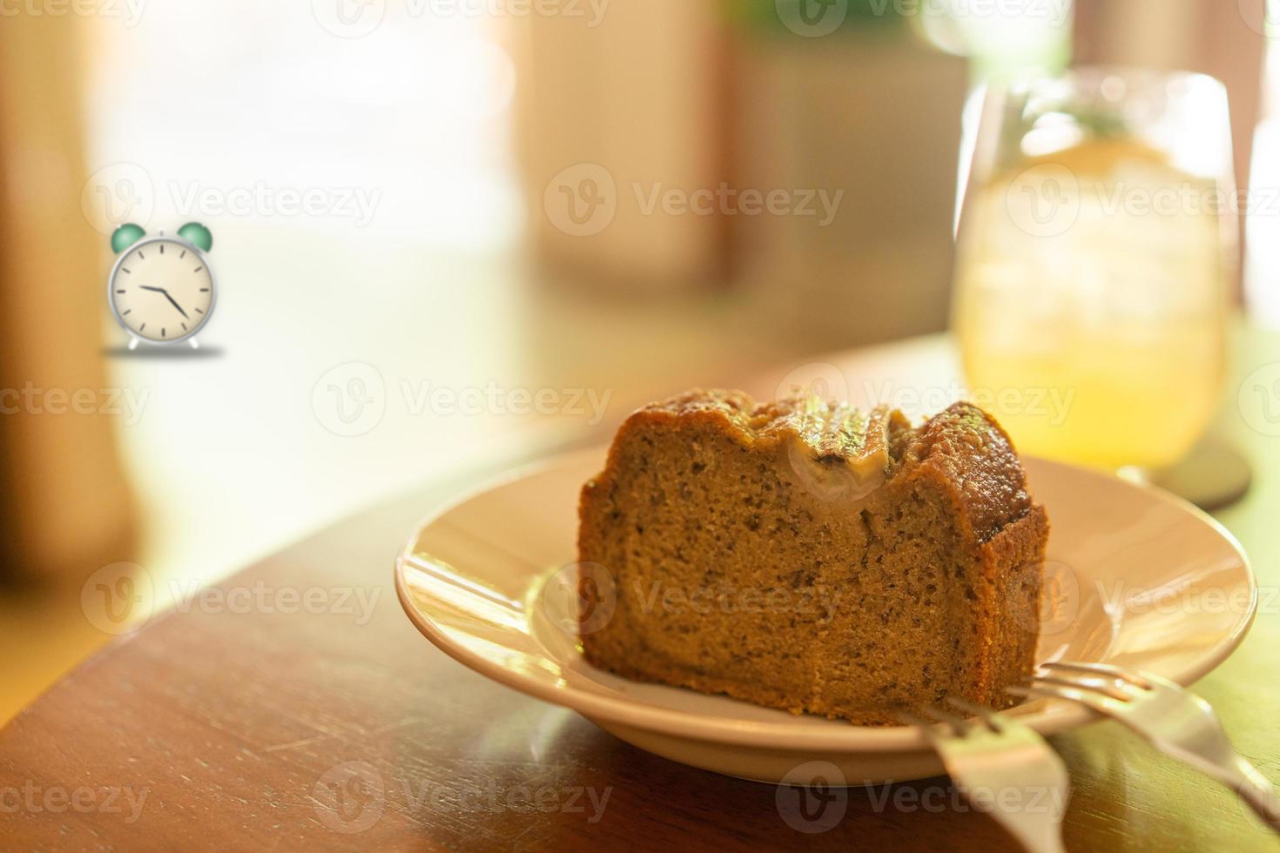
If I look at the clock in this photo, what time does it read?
9:23
